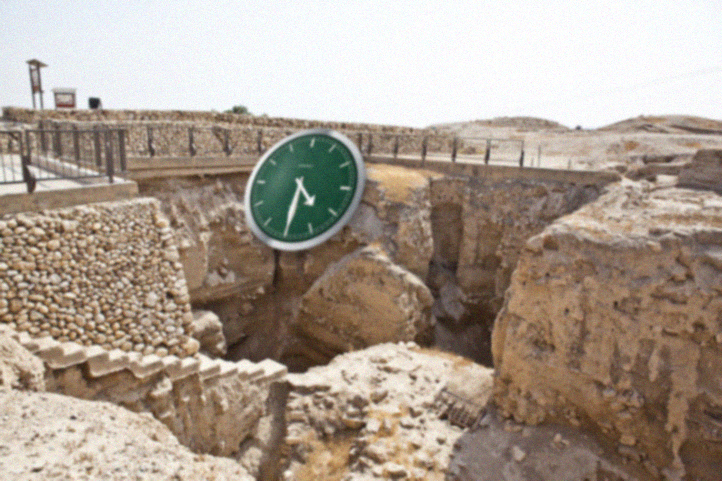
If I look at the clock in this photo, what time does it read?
4:30
